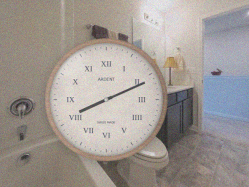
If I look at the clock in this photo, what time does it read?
8:11
